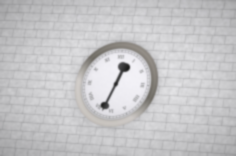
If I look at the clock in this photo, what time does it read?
12:33
